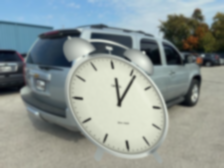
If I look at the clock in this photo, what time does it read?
12:06
